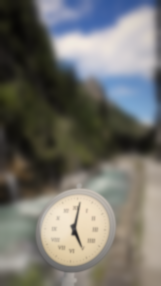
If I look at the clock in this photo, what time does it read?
5:01
